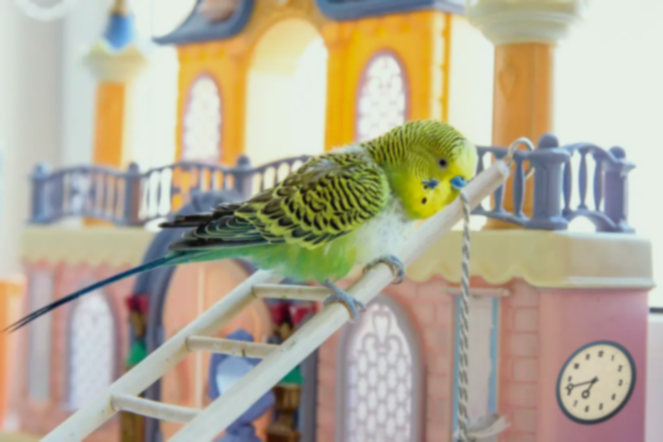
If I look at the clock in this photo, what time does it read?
6:42
